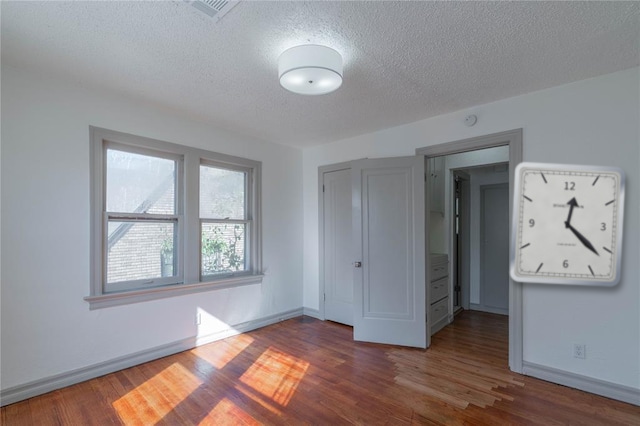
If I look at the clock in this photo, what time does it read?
12:22
